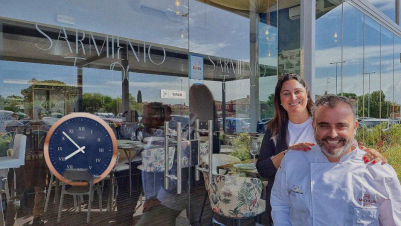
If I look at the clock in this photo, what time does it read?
7:52
